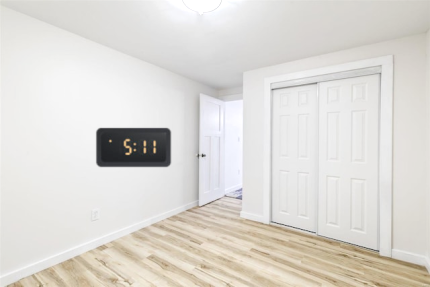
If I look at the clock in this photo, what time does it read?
5:11
